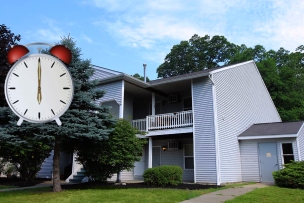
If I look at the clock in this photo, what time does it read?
6:00
